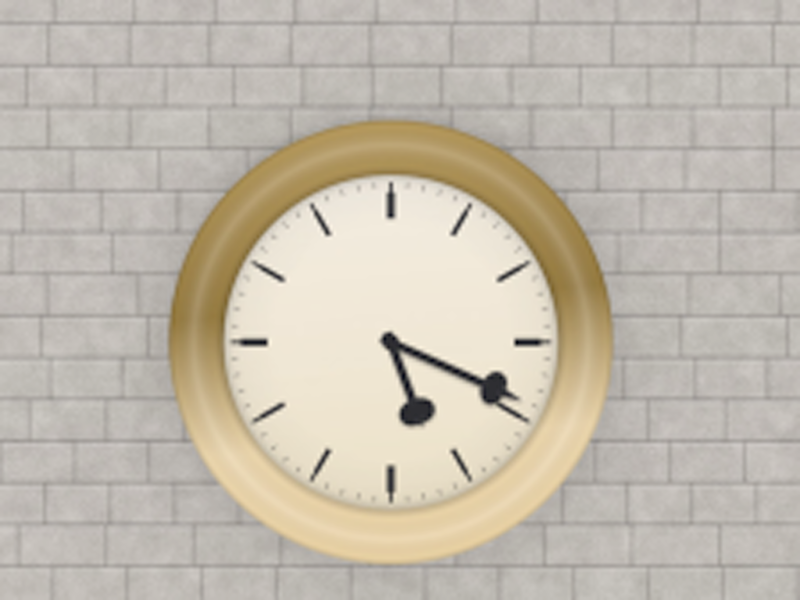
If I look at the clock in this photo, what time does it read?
5:19
